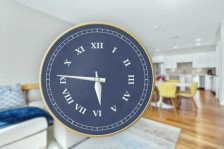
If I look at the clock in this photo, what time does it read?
5:46
